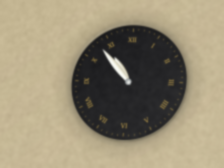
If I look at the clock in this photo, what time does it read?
10:53
